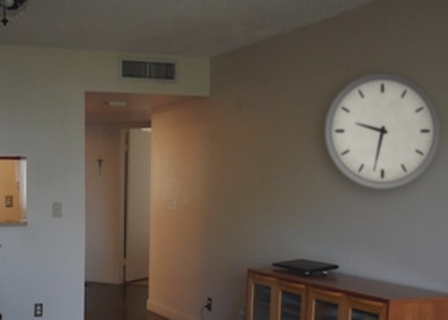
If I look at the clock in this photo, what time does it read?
9:32
